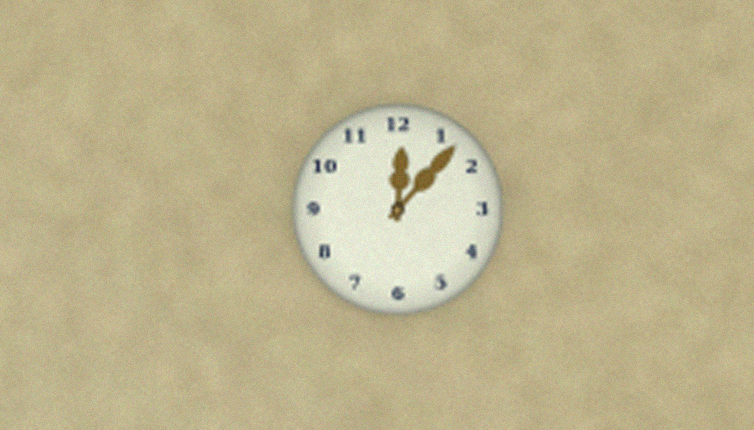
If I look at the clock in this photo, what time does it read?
12:07
